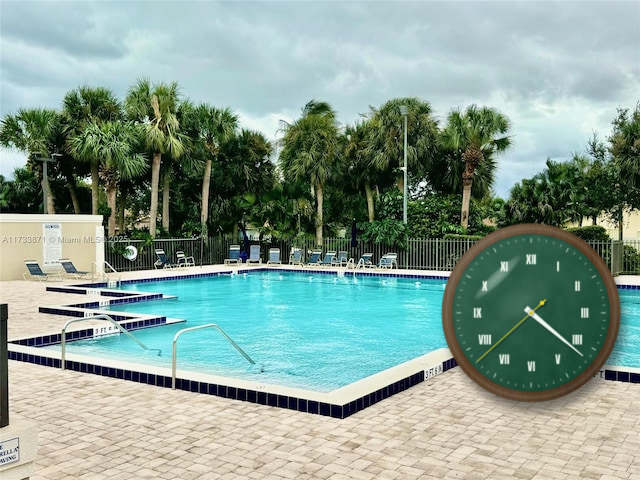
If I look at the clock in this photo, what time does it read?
4:21:38
